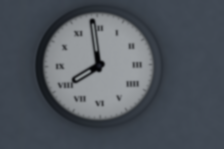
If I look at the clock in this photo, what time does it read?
7:59
